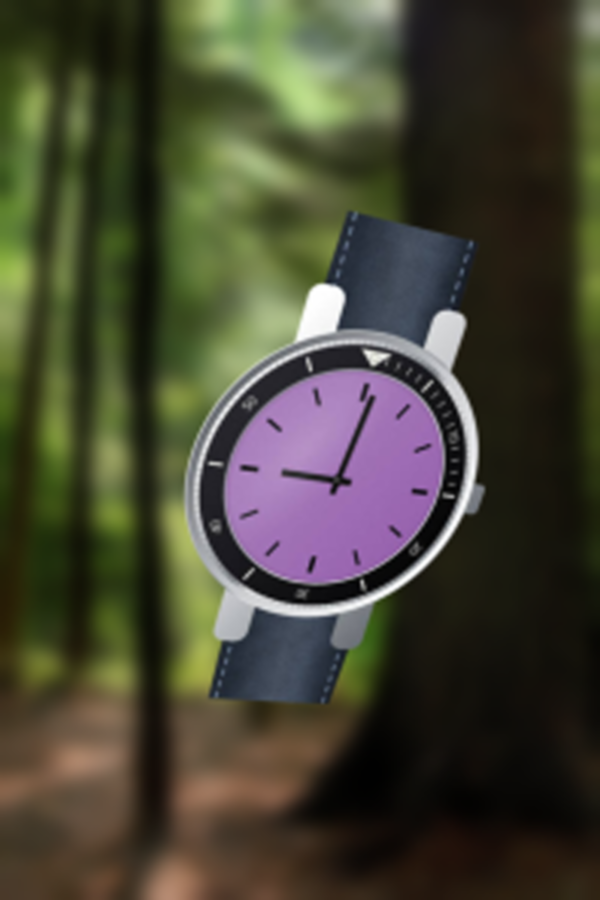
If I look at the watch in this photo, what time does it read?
9:01
